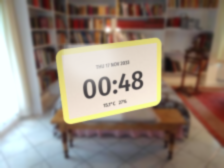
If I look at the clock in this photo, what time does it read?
0:48
